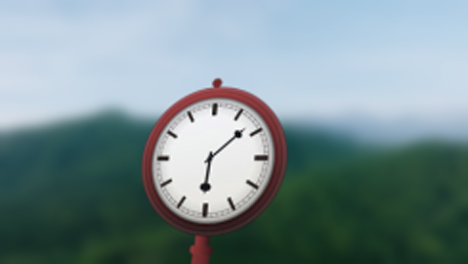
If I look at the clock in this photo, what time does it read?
6:08
